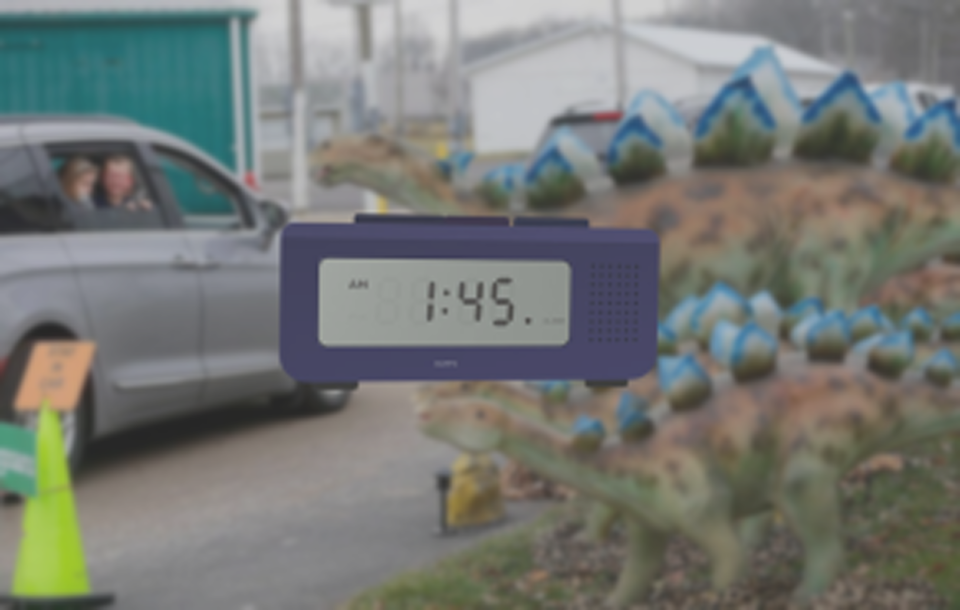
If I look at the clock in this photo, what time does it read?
1:45
